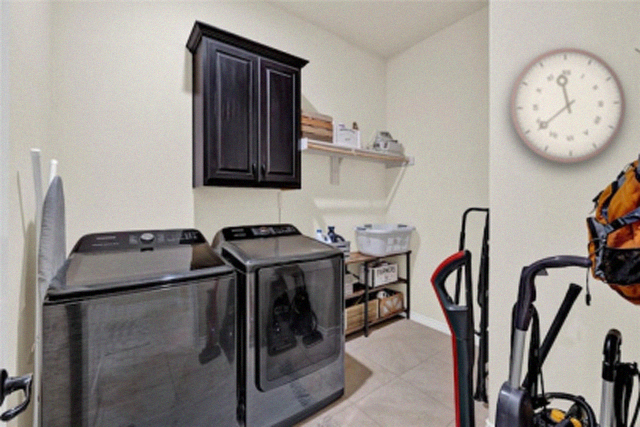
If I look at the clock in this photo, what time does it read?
11:39
